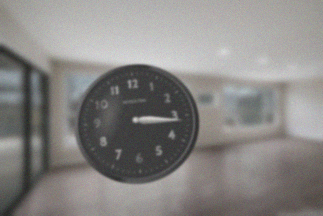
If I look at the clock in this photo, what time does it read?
3:16
